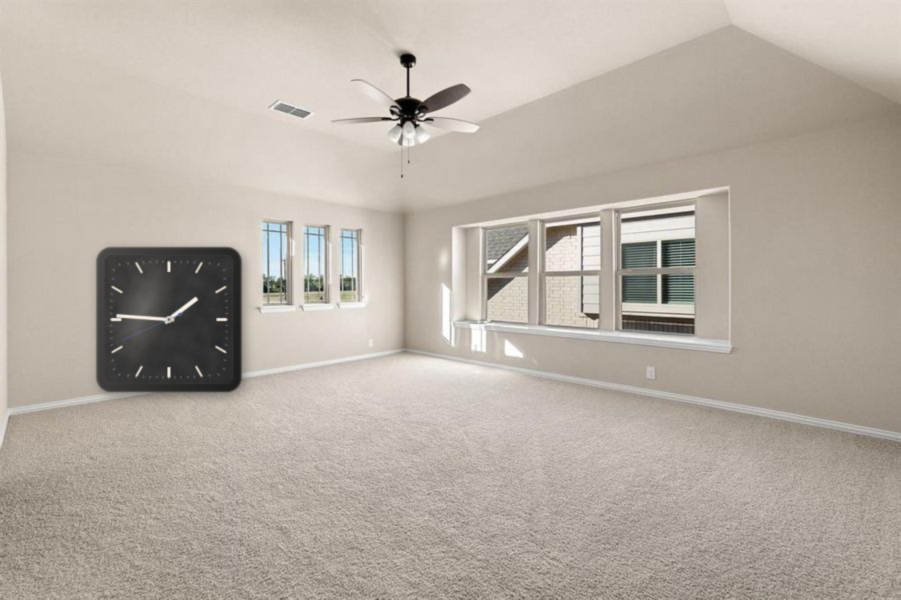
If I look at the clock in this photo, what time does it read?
1:45:41
